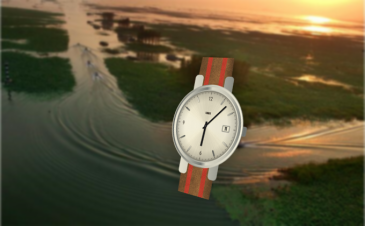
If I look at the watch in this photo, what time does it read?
6:07
